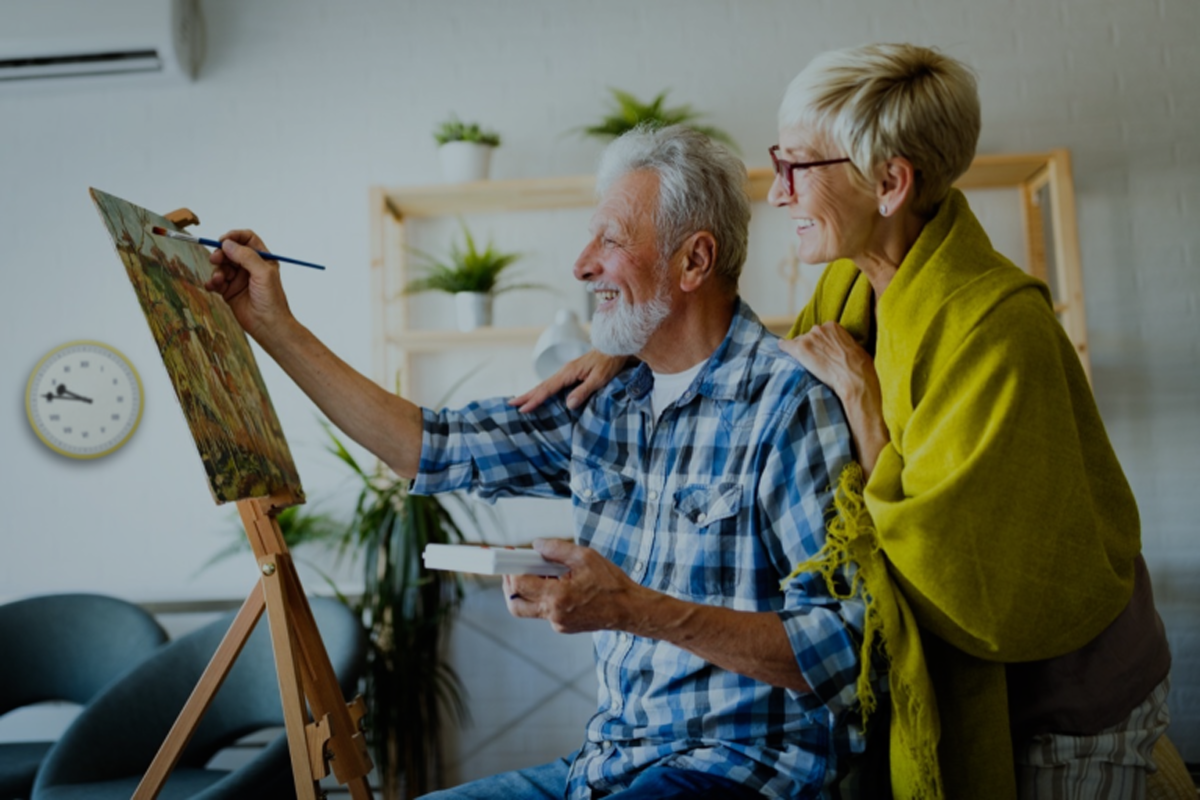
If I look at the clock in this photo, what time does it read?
9:46
